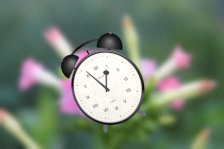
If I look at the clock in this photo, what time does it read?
12:56
